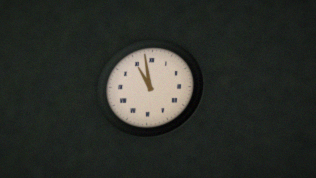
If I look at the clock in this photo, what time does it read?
10:58
